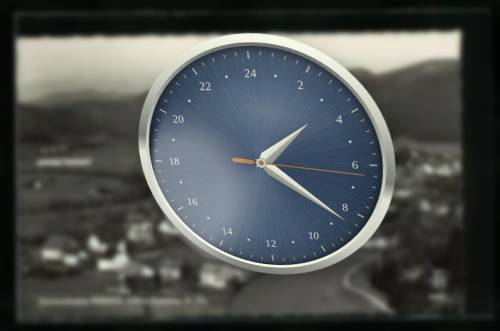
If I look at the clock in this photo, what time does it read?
3:21:16
